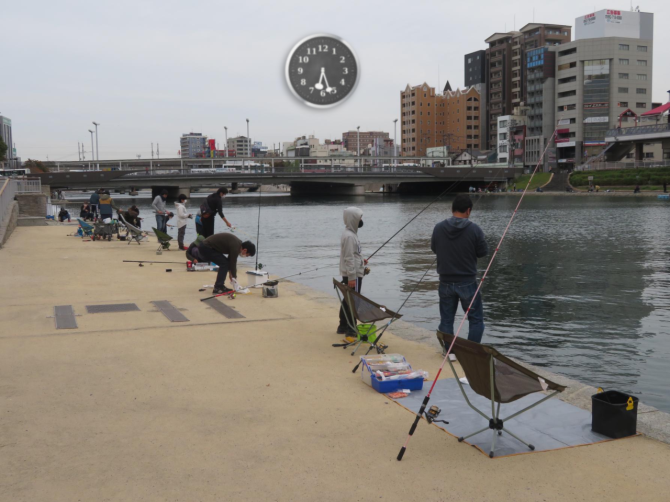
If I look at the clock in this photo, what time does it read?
6:27
